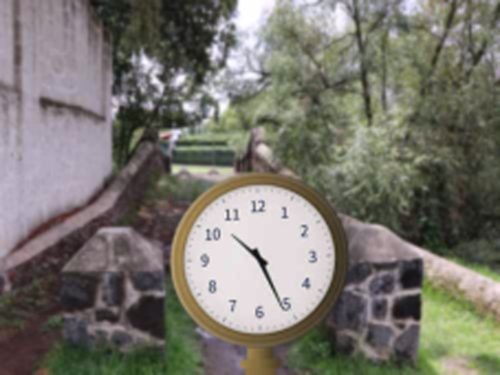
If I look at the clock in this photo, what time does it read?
10:26
